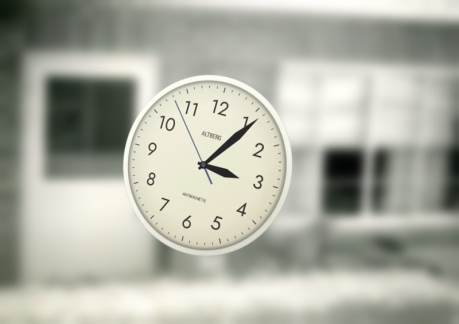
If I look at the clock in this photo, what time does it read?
3:05:53
